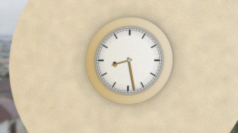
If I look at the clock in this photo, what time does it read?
8:28
